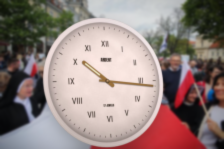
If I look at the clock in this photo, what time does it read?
10:16
